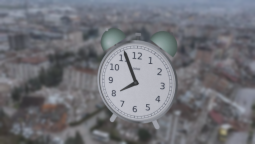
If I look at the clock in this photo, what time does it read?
7:56
